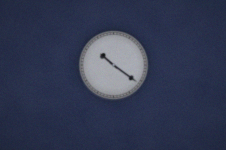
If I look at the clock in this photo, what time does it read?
10:21
